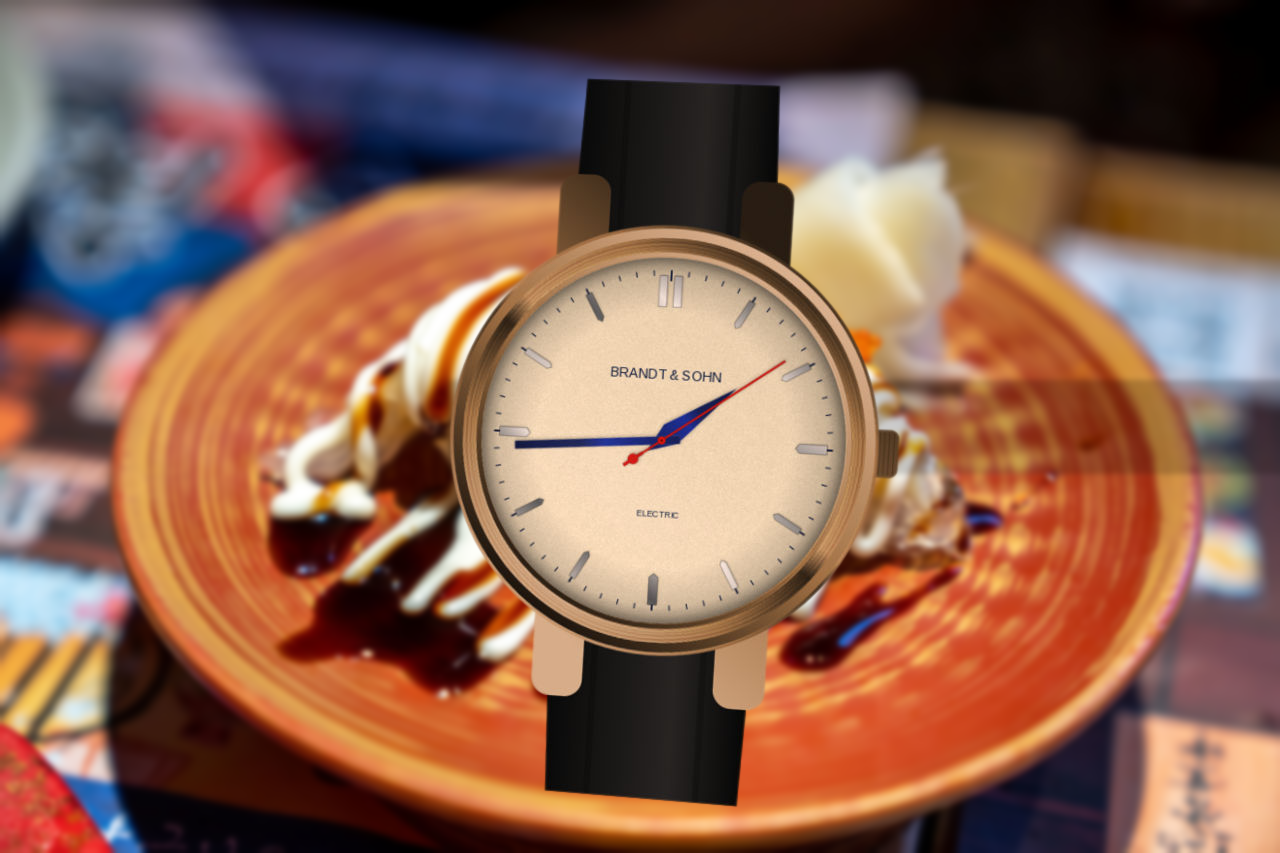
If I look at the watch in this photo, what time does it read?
1:44:09
